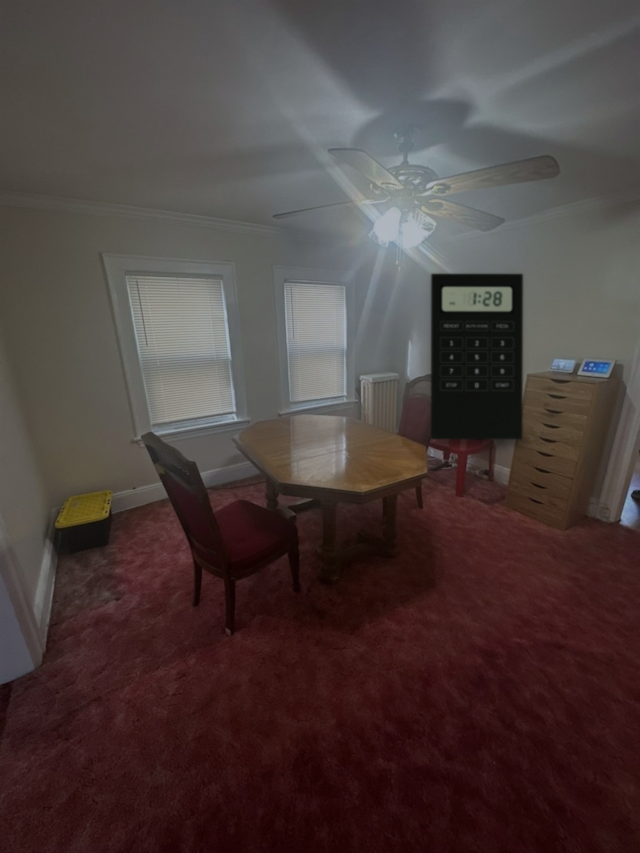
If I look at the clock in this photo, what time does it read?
1:28
